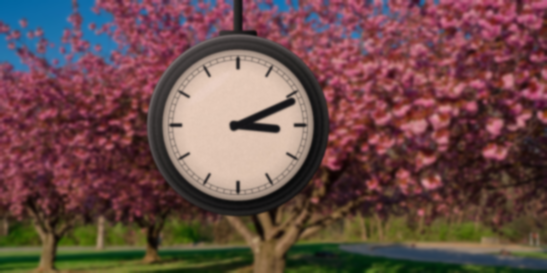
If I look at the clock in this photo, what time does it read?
3:11
